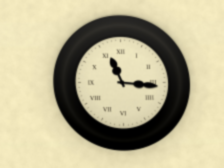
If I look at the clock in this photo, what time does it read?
11:16
